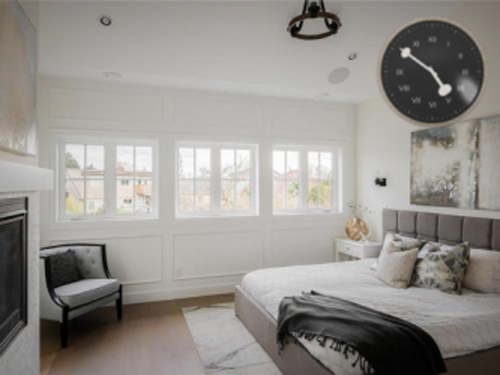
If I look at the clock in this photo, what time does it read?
4:51
